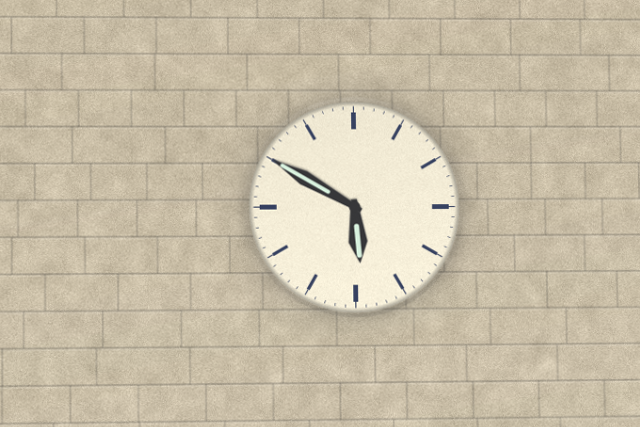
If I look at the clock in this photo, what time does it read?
5:50
